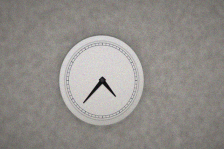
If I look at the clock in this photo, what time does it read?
4:37
